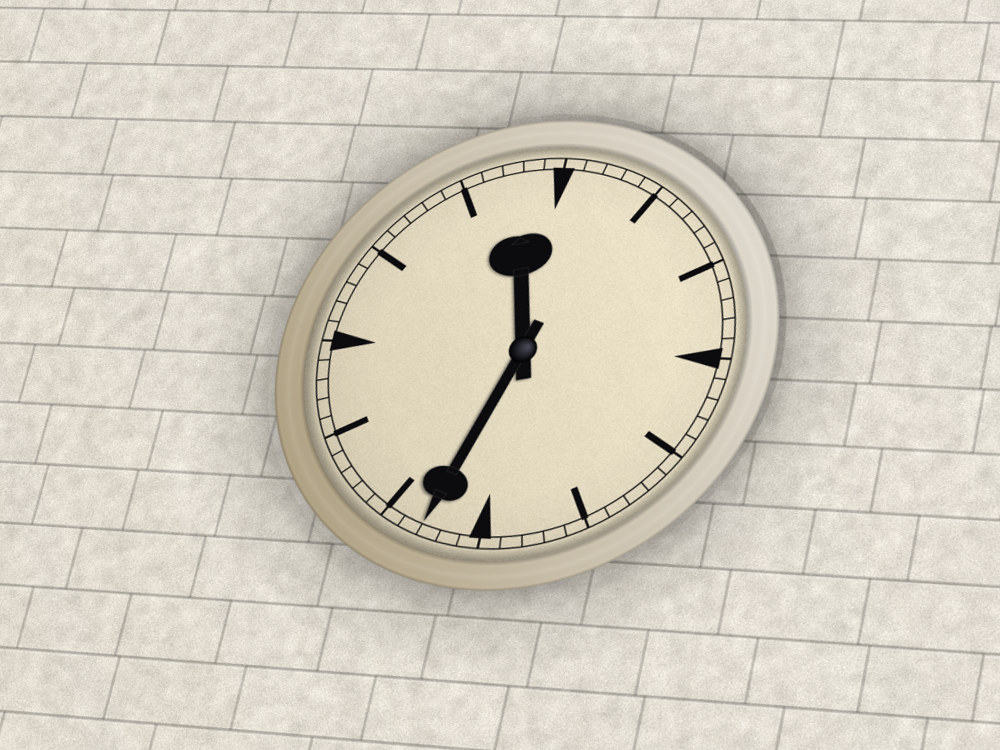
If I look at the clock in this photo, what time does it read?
11:33
